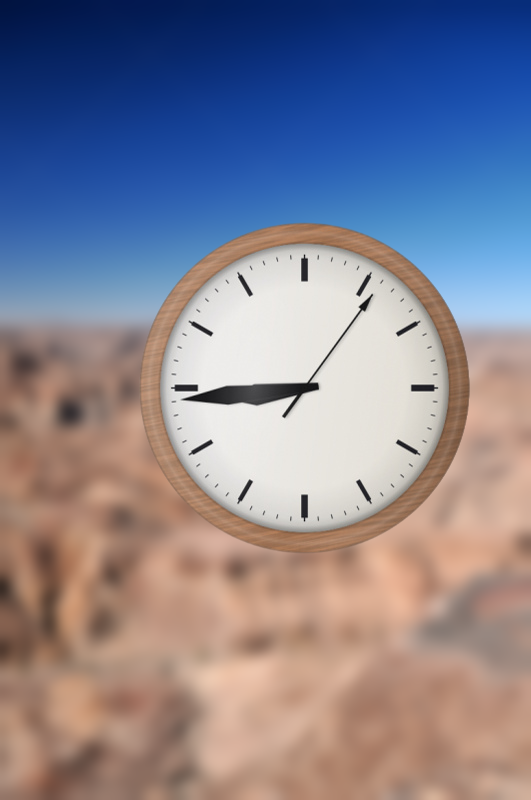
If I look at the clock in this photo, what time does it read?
8:44:06
